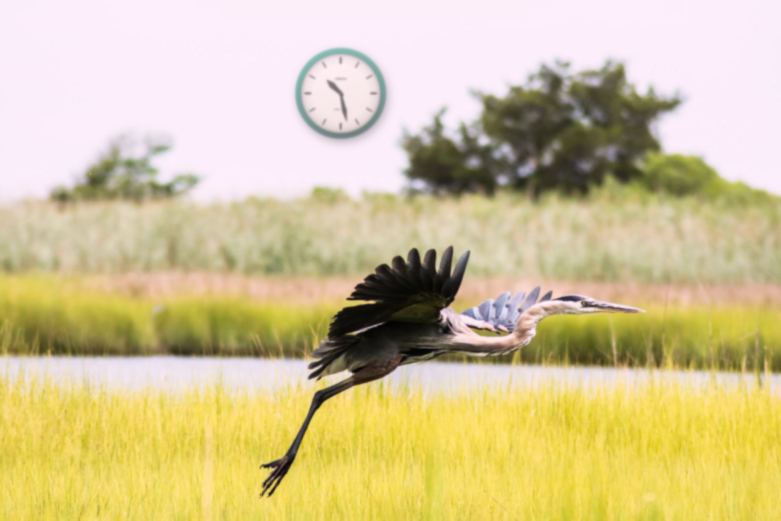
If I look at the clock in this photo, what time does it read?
10:28
